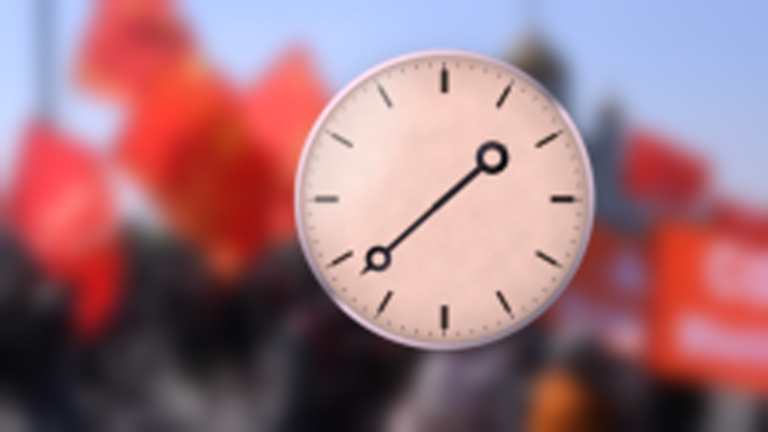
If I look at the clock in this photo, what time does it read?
1:38
